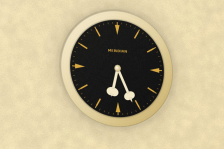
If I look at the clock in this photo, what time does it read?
6:26
